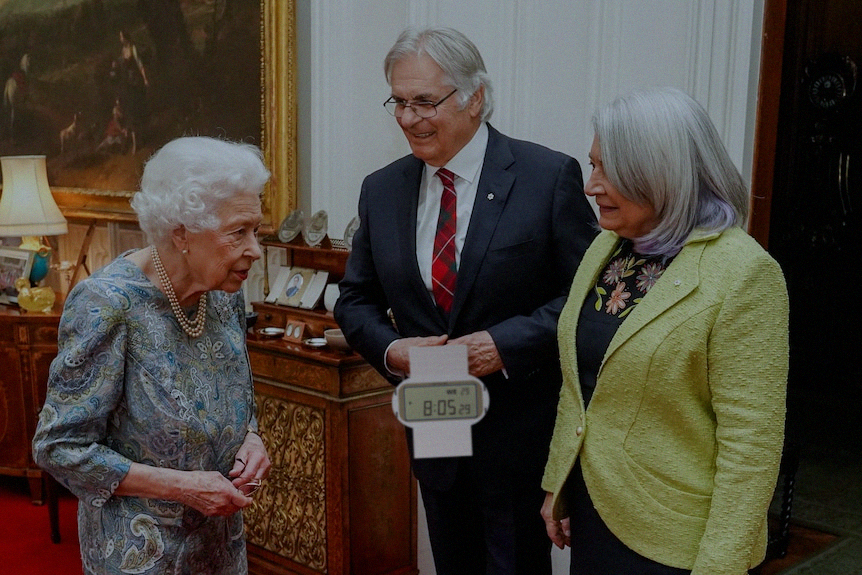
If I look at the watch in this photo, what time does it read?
8:05
